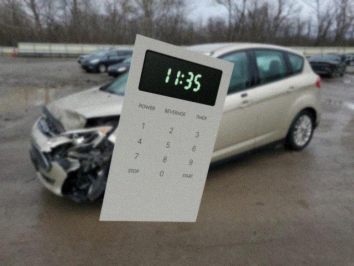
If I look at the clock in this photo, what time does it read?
11:35
